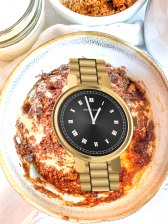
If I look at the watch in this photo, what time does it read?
12:58
